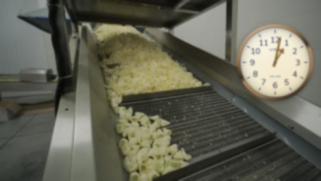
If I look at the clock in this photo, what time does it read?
1:02
